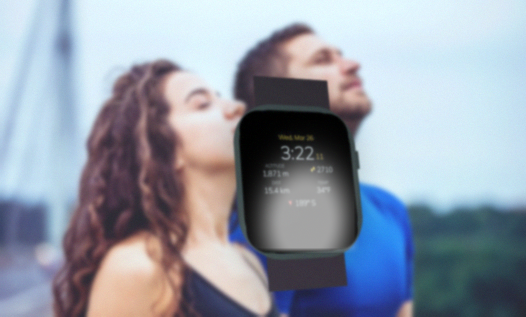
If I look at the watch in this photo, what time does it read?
3:22
